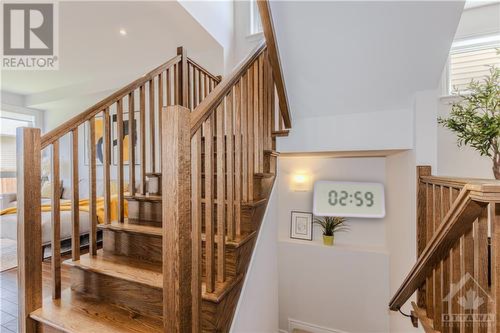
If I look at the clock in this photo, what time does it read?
2:59
